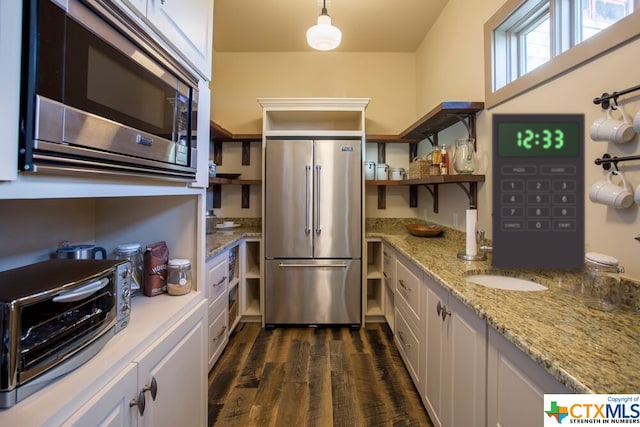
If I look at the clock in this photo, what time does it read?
12:33
